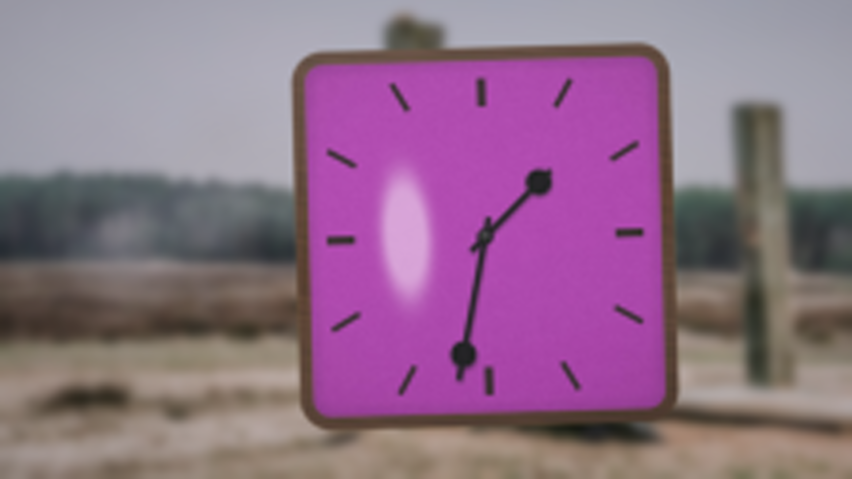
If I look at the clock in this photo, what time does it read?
1:32
